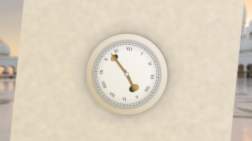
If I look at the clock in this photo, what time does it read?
4:53
